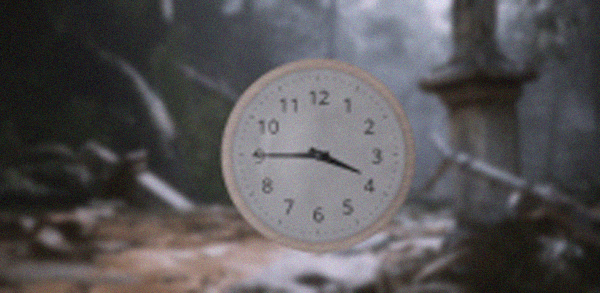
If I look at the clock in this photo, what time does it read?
3:45
